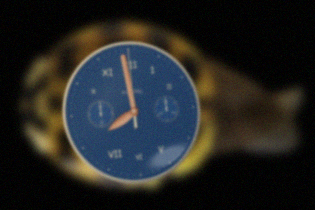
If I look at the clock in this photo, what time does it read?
7:59
